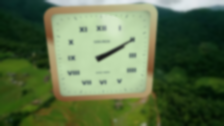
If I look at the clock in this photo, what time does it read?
2:10
